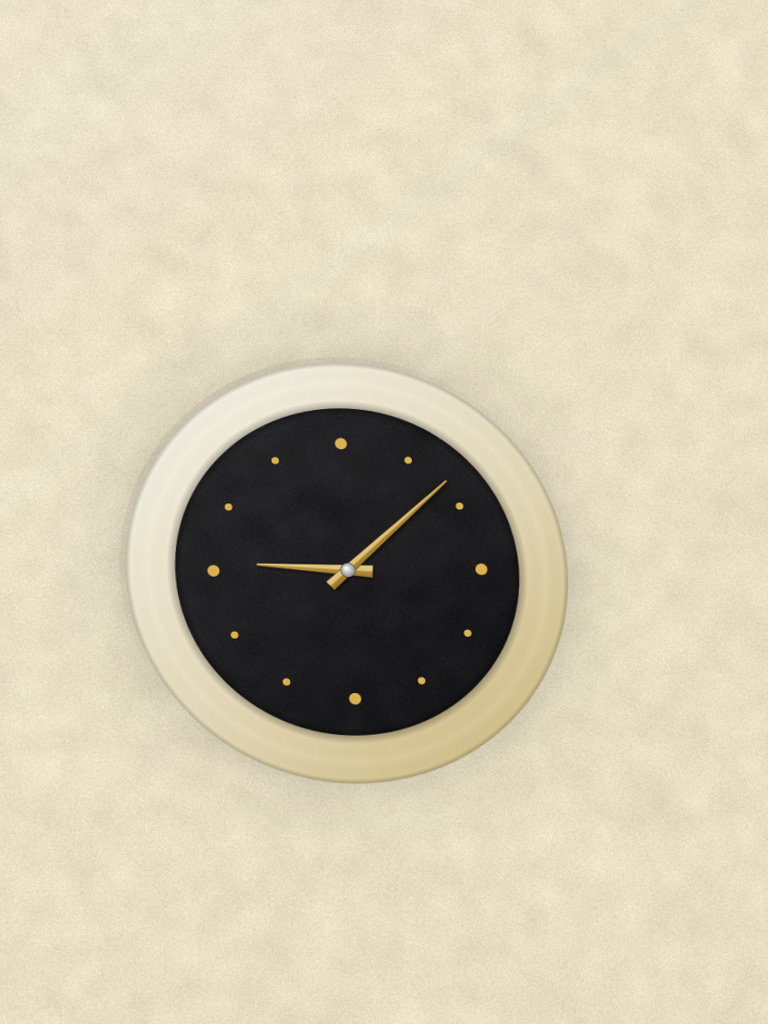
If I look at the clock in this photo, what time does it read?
9:08
